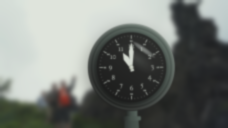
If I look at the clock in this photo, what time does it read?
11:00
